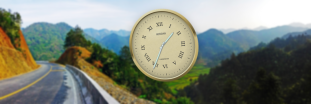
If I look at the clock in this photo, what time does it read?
1:35
